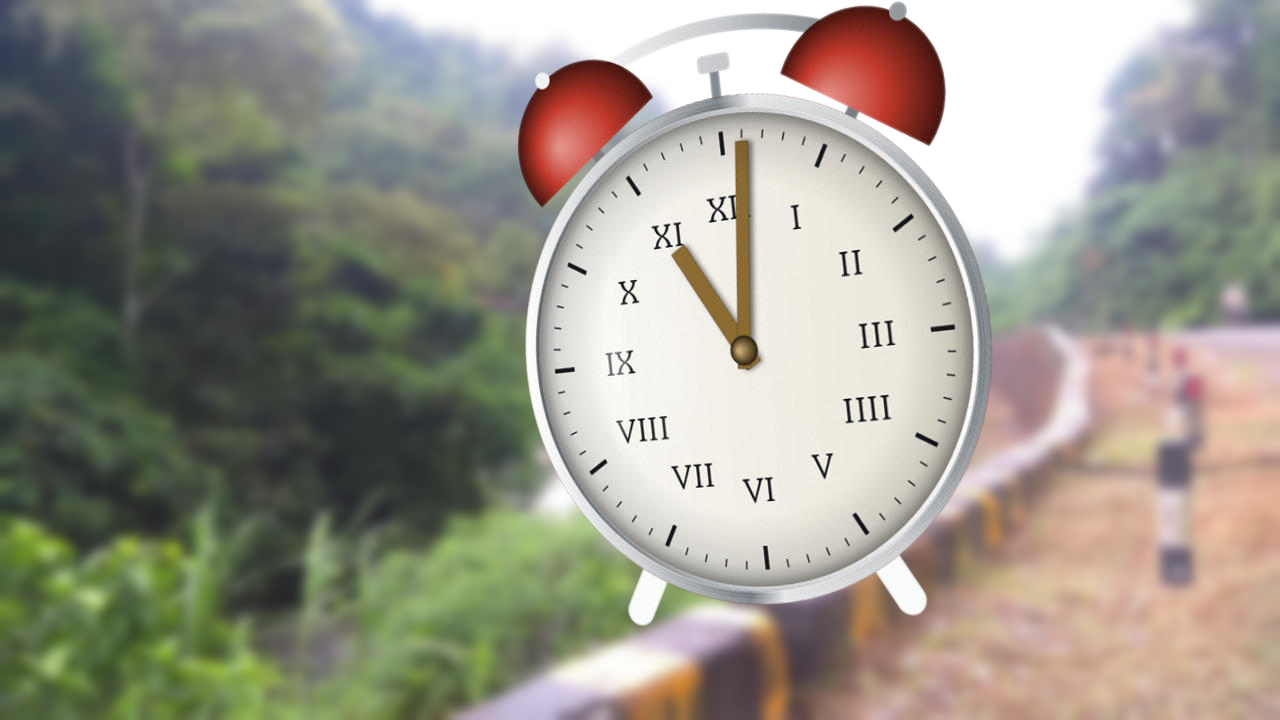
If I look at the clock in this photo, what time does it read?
11:01
